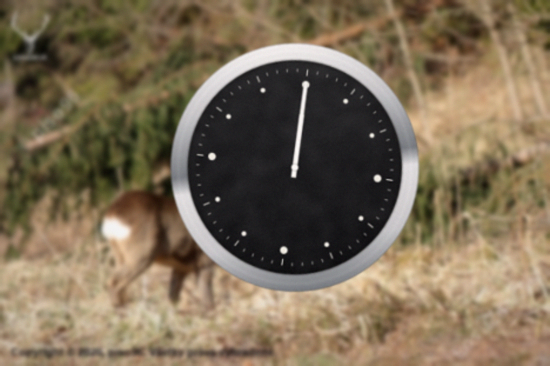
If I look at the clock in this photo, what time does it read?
12:00
